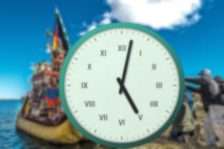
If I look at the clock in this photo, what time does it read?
5:02
